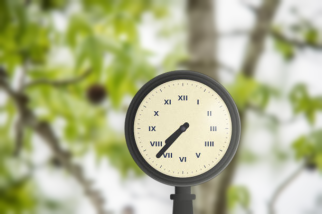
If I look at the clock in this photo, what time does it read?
7:37
